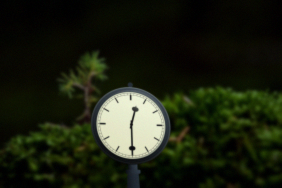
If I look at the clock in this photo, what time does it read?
12:30
